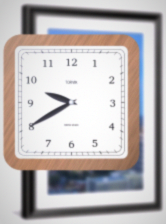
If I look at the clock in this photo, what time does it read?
9:40
